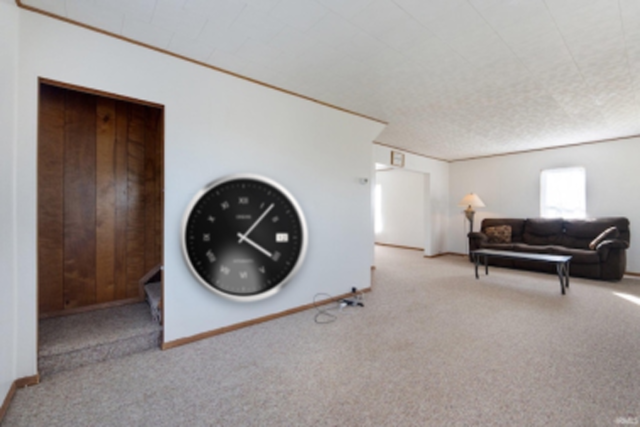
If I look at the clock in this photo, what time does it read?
4:07
